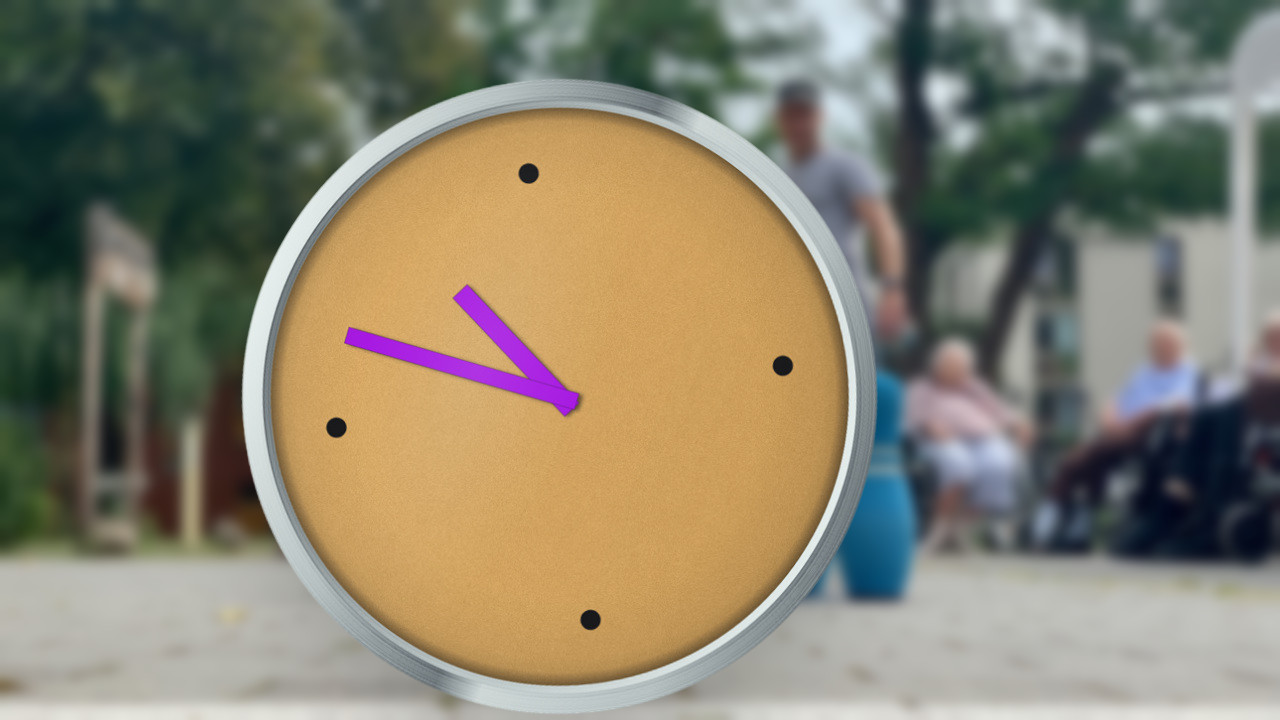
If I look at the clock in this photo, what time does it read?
10:49
